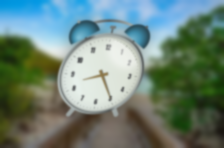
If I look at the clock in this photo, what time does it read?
8:25
